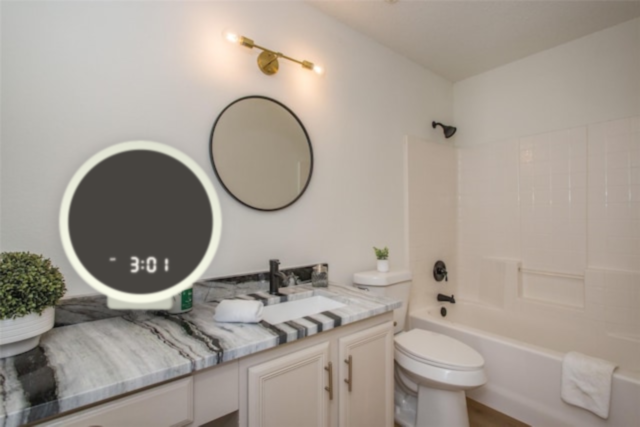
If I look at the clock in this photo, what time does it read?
3:01
